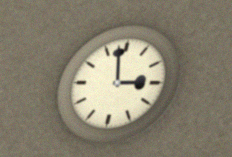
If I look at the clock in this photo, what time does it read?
2:58
